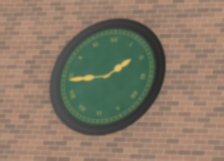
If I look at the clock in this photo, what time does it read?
1:44
